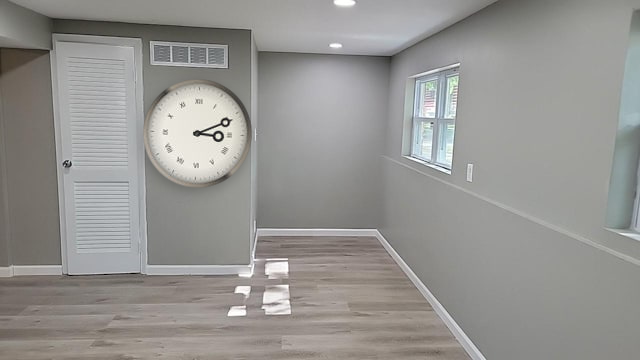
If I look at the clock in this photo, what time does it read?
3:11
